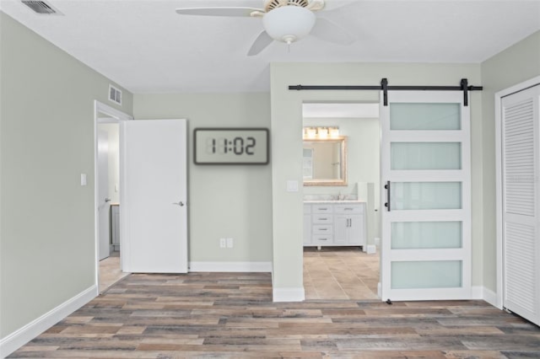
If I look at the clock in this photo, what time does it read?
11:02
